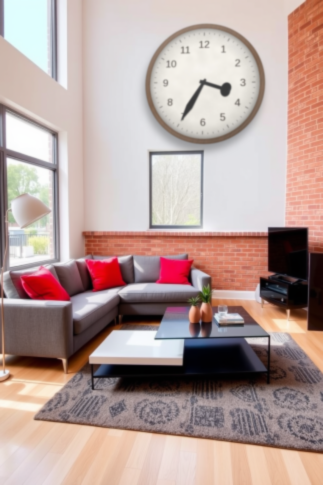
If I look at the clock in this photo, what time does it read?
3:35
